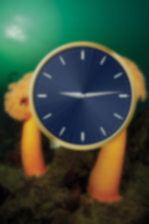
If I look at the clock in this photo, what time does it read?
9:14
